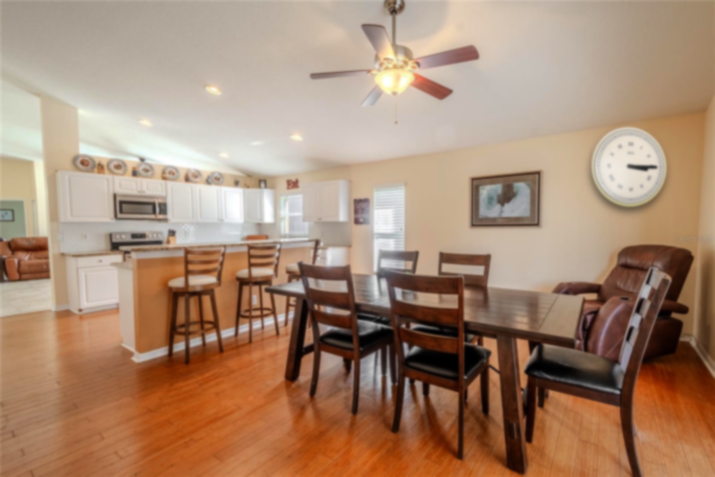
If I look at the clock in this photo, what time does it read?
3:15
